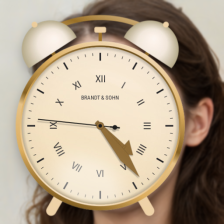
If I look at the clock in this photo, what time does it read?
4:23:46
